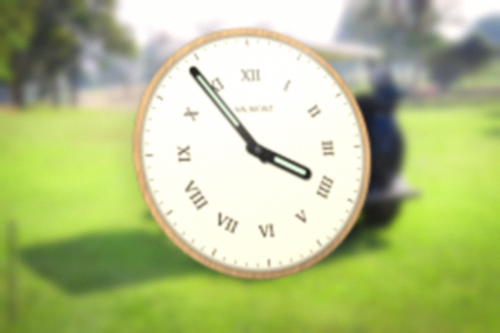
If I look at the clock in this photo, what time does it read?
3:54
